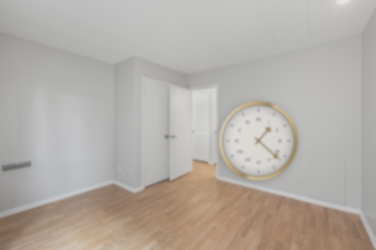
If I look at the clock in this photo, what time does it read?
1:22
